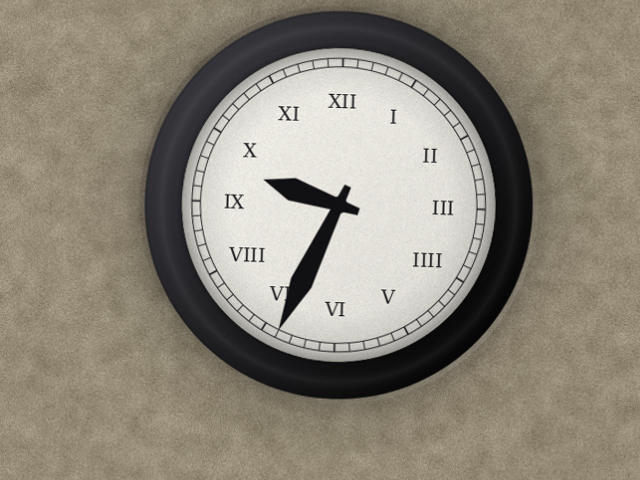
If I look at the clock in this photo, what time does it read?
9:34
